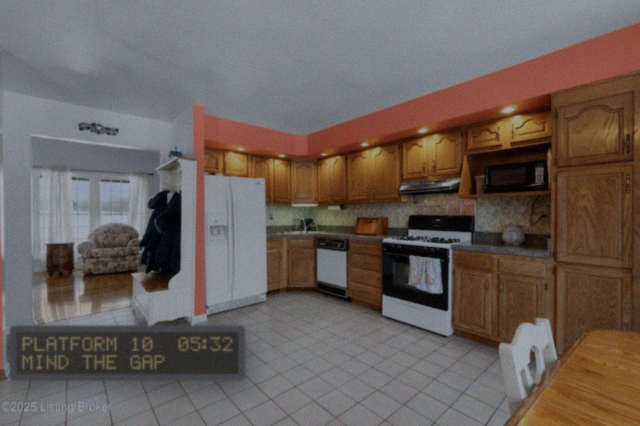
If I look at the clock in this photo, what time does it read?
5:32
